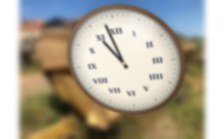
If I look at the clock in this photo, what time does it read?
10:58
